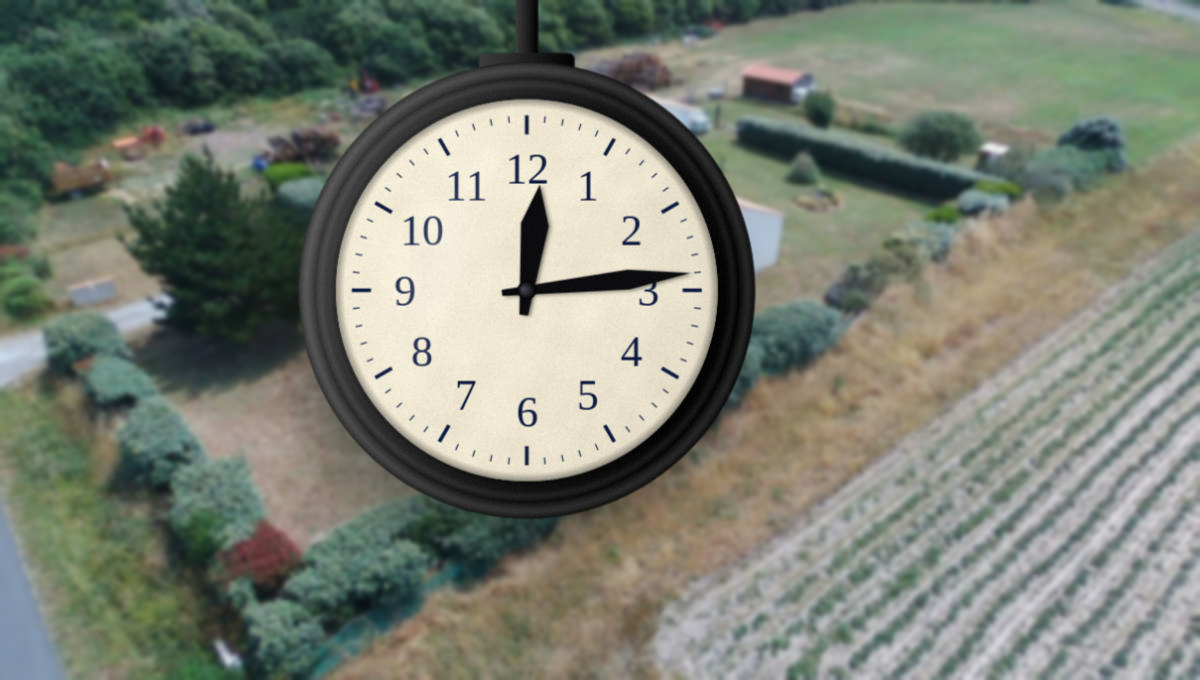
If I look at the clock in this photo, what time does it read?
12:14
